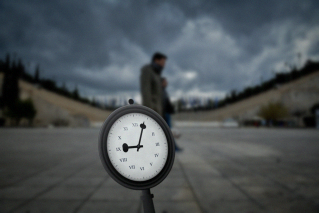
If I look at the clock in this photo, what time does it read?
9:04
